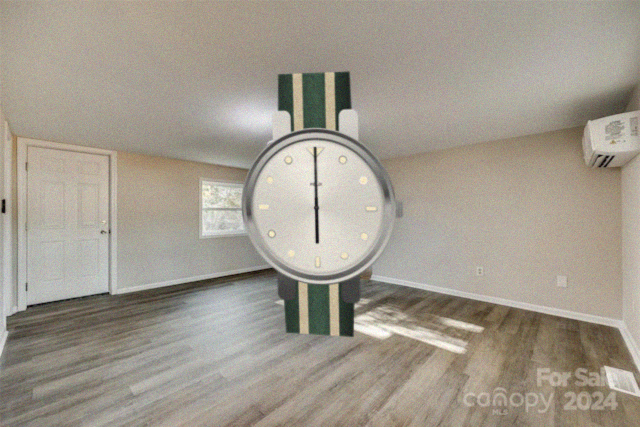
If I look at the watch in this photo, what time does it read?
6:00
